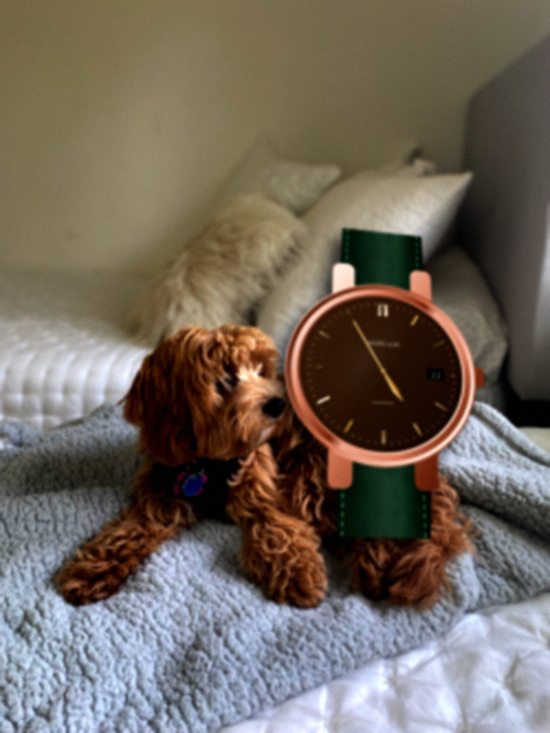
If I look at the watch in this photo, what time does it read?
4:55
